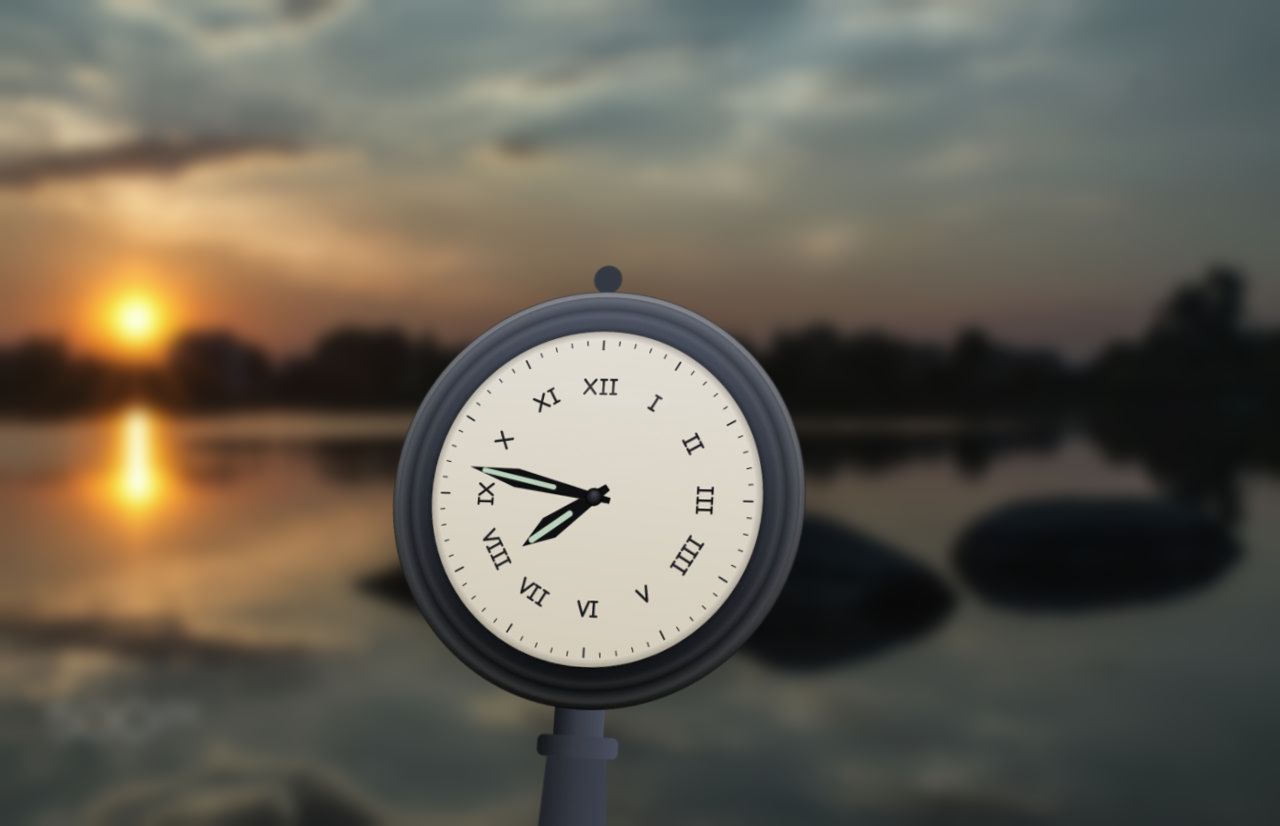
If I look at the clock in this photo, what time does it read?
7:47
